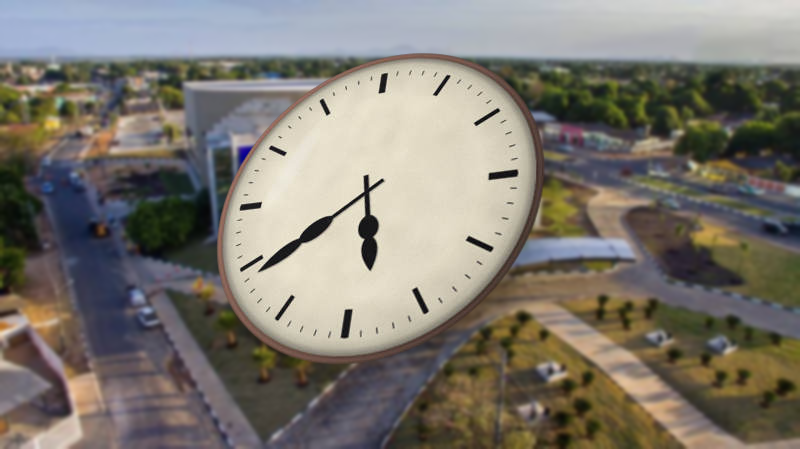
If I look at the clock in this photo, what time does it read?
5:39
